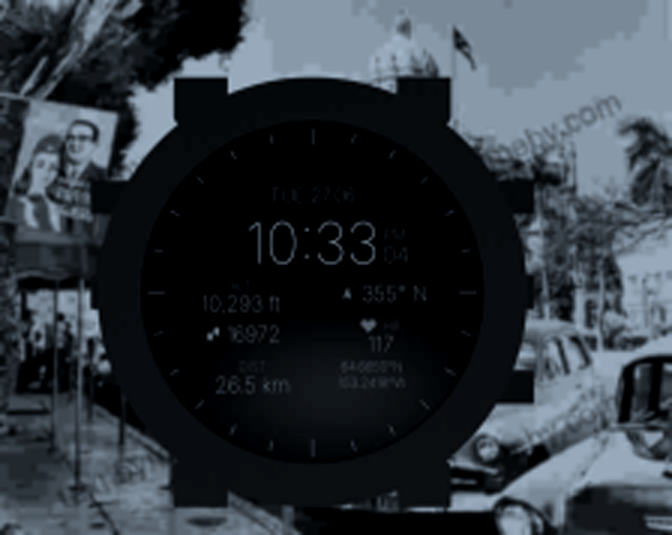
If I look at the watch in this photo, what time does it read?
10:33:04
